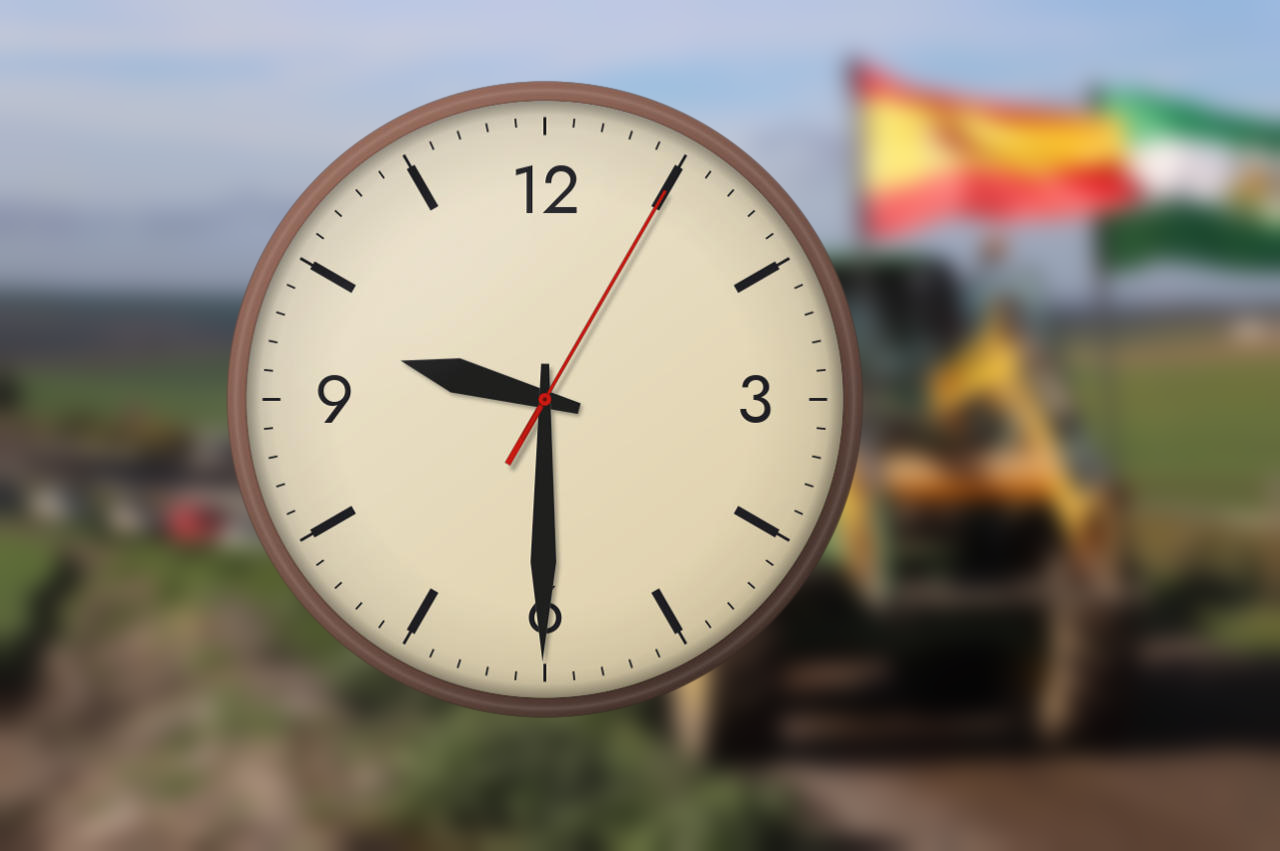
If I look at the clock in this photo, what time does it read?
9:30:05
